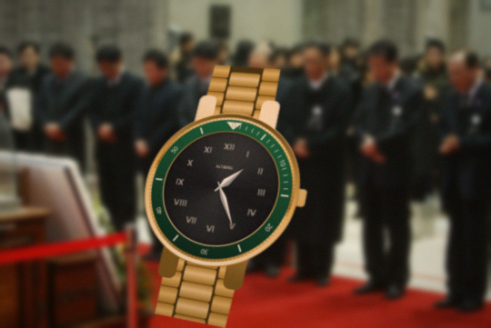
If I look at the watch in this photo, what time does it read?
1:25
